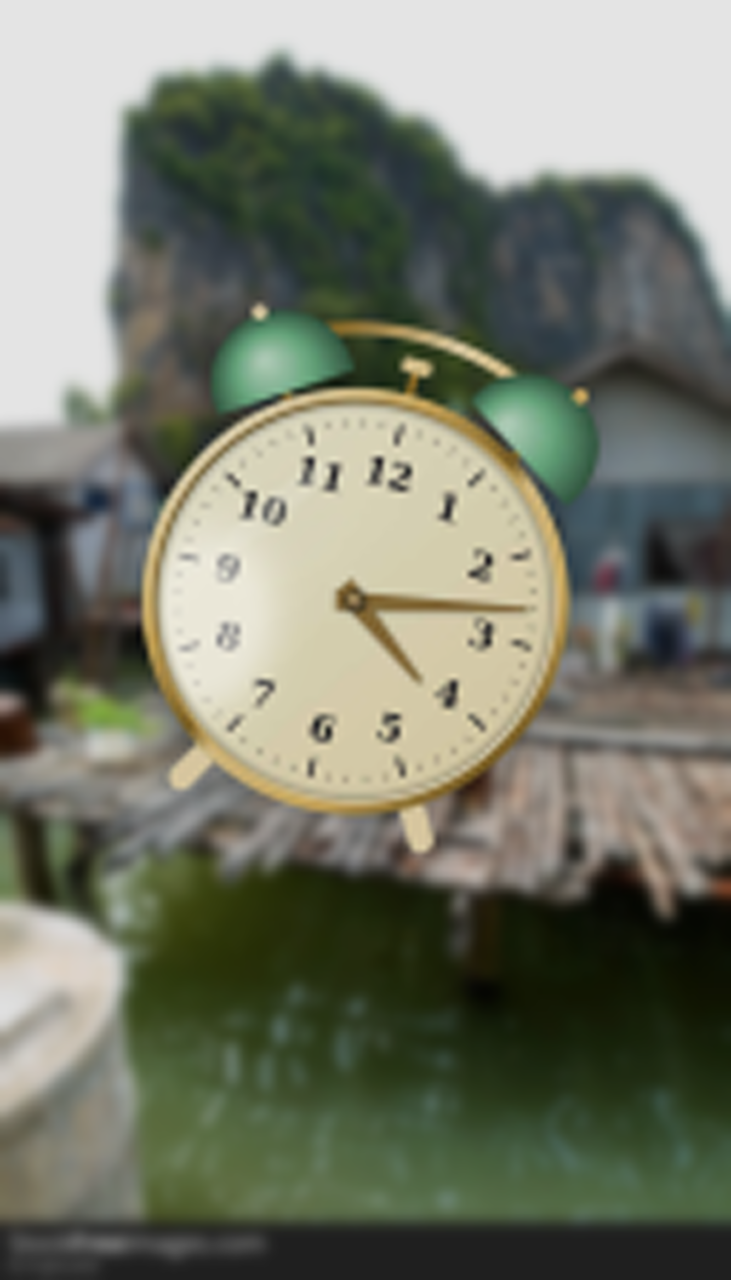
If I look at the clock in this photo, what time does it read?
4:13
